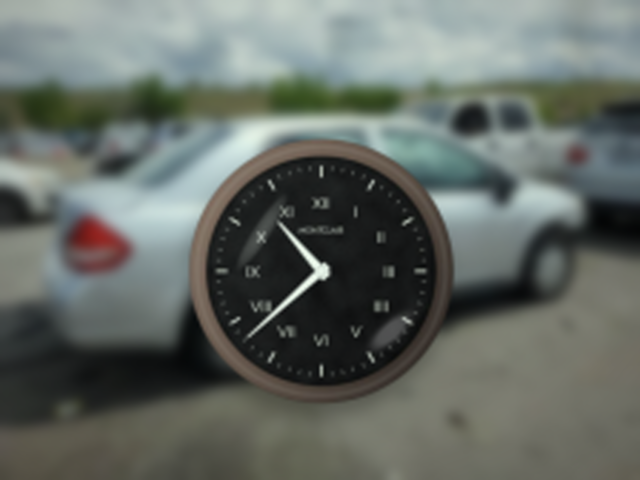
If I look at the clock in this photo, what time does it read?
10:38
